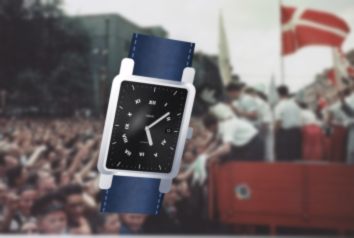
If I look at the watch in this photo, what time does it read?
5:08
